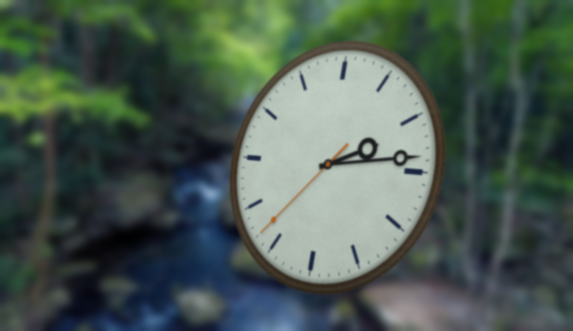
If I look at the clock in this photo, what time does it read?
2:13:37
